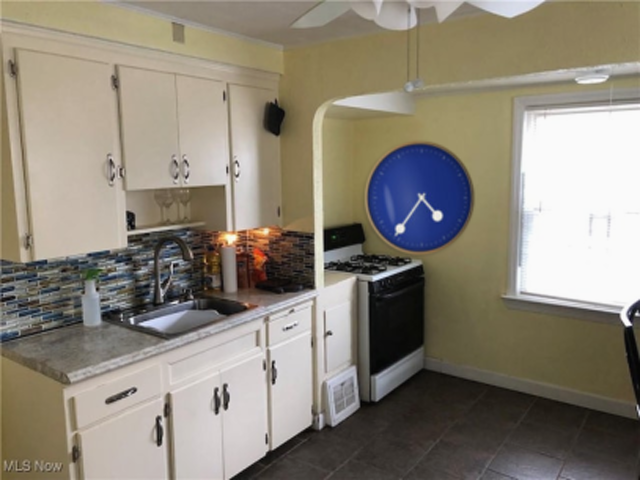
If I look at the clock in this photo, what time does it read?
4:36
